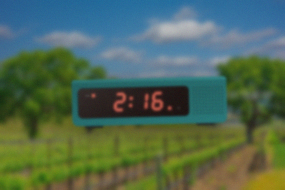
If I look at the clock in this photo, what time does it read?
2:16
